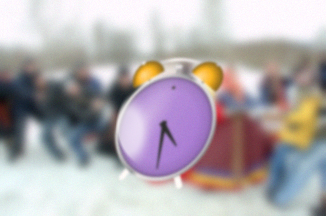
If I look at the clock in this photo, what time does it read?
4:29
